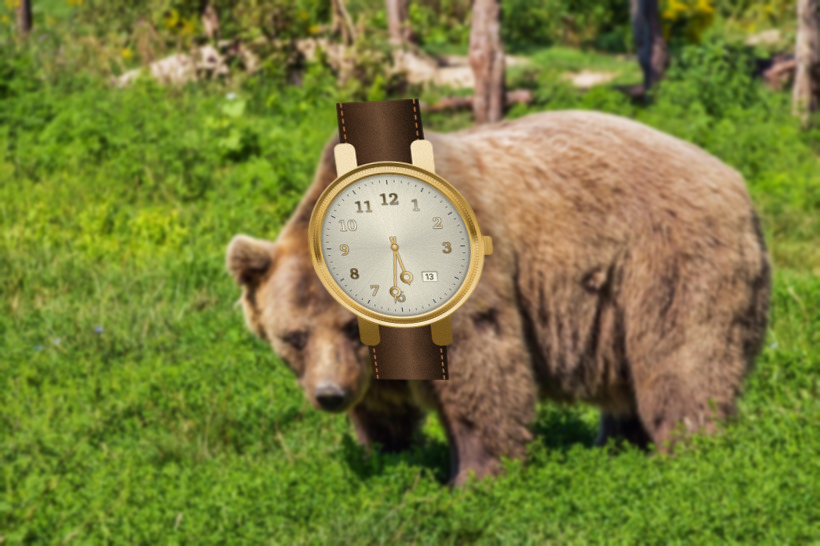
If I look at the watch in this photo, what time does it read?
5:31
